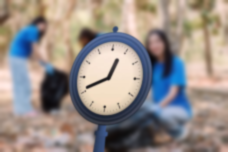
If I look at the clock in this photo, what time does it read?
12:41
